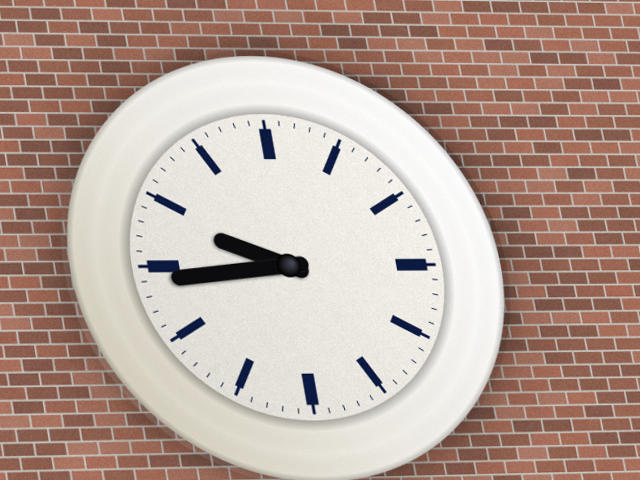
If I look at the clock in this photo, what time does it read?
9:44
